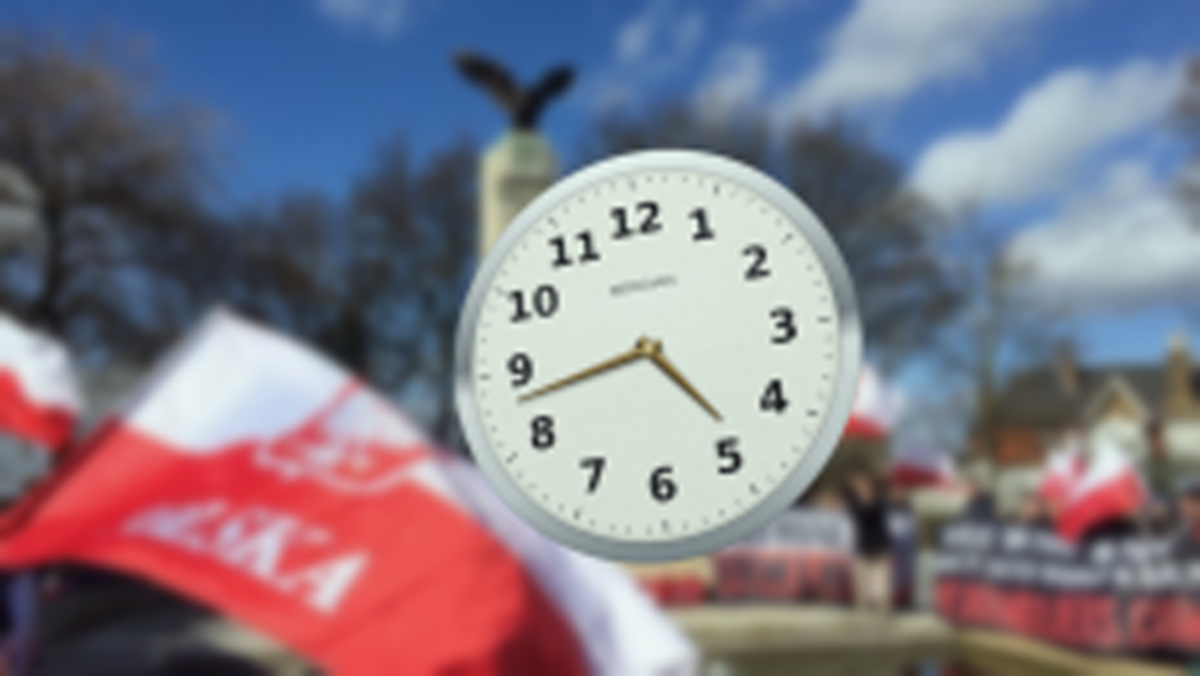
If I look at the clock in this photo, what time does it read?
4:43
